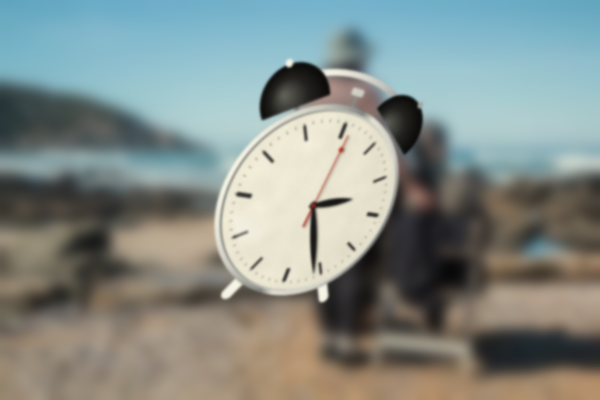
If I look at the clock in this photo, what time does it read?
2:26:01
